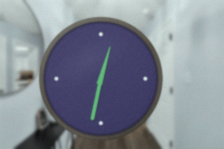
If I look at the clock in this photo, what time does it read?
12:32
